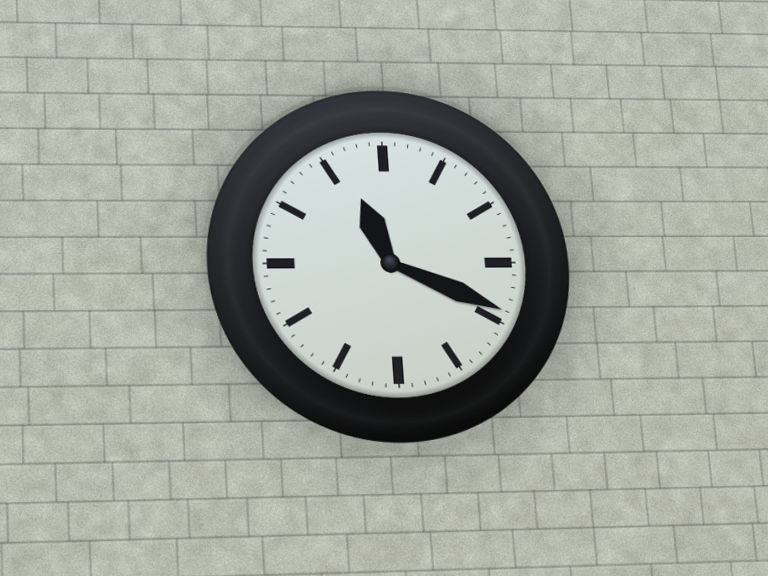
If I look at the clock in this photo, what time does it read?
11:19
